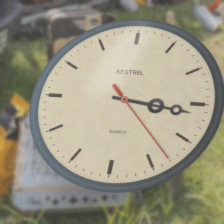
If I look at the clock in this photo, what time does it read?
3:16:23
